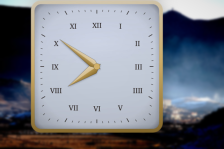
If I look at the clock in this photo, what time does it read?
7:51
